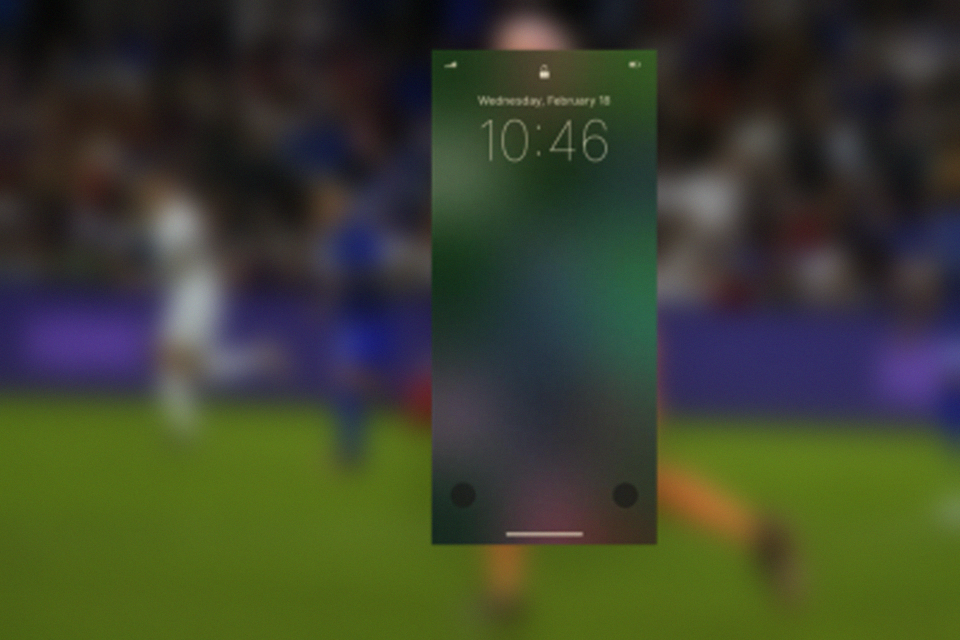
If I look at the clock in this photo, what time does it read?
10:46
